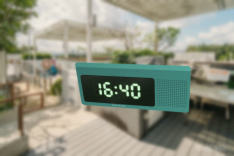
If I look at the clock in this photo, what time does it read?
16:40
